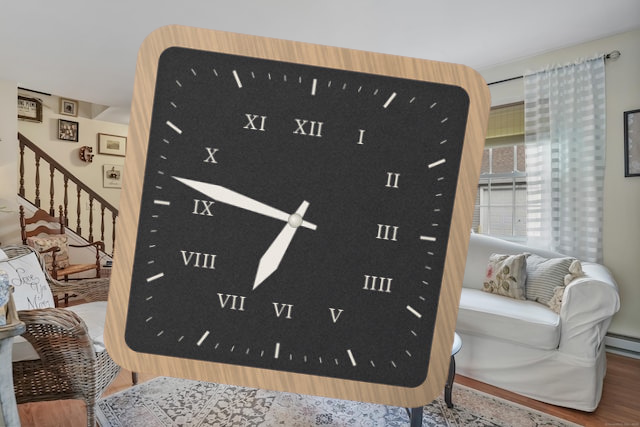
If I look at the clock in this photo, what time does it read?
6:47
